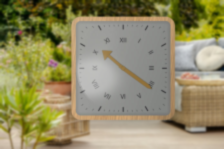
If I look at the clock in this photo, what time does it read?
10:21
